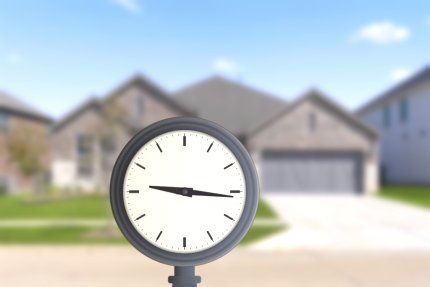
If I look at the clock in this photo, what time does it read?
9:16
